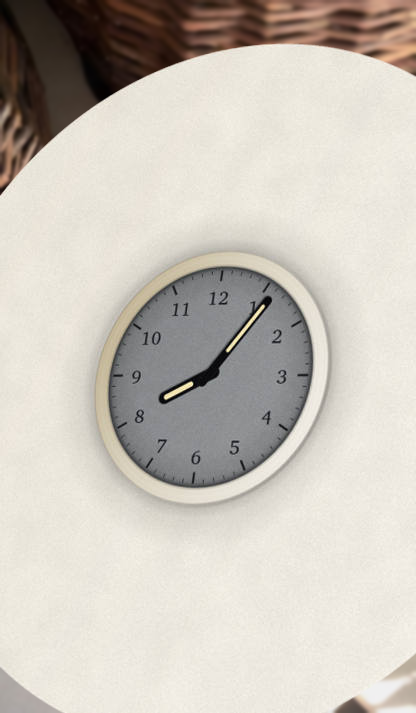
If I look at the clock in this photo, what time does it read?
8:06
